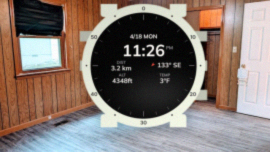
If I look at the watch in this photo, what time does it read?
11:26
